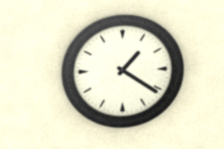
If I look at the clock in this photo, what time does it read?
1:21
